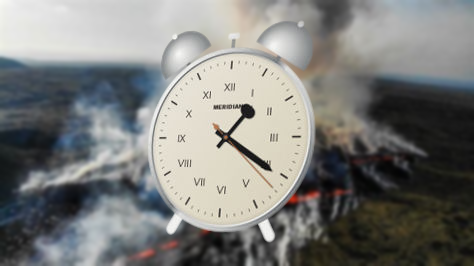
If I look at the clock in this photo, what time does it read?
1:20:22
